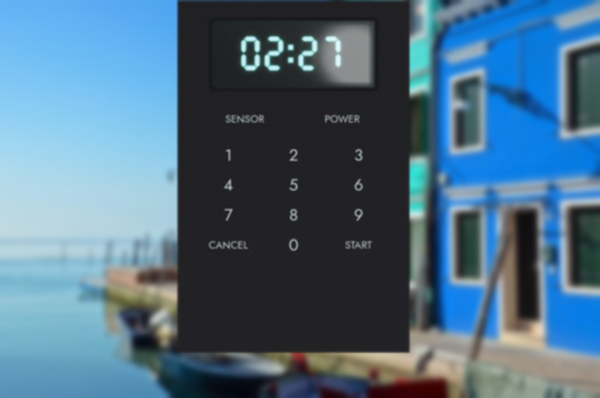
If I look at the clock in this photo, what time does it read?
2:27
